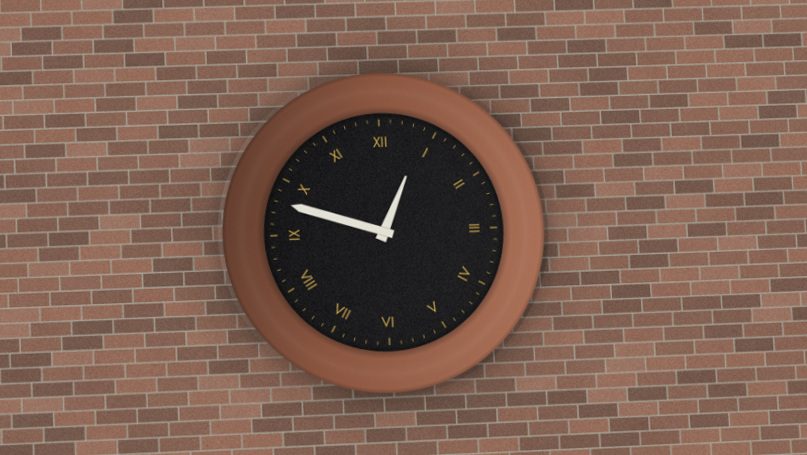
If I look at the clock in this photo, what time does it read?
12:48
